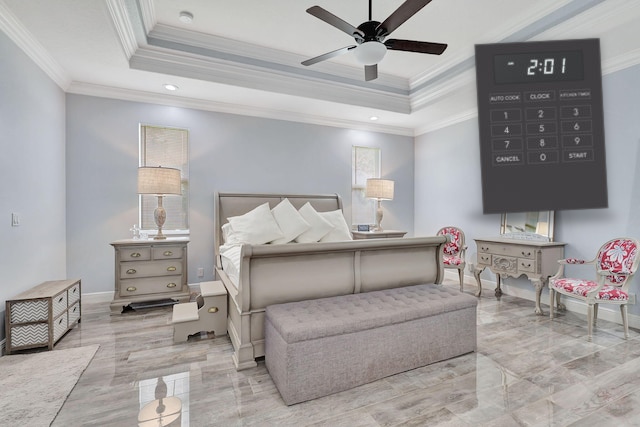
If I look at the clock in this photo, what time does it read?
2:01
